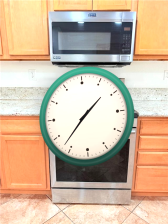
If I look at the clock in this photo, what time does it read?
1:37
